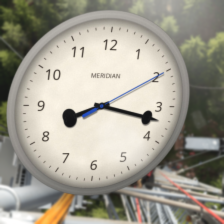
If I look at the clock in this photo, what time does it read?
8:17:10
